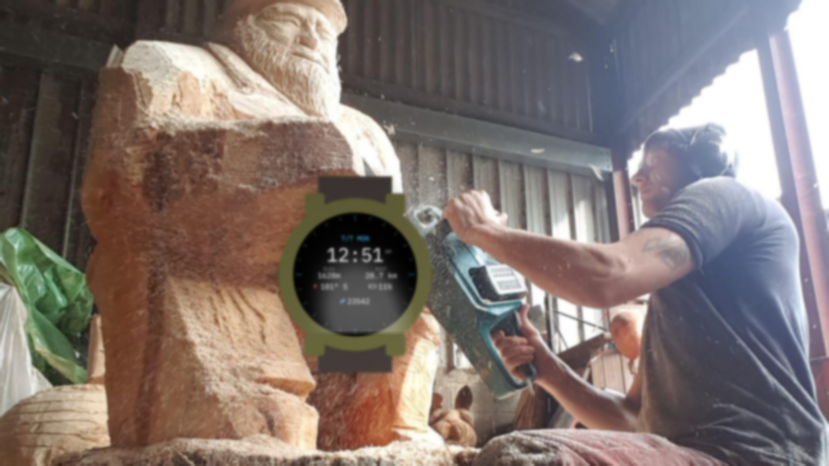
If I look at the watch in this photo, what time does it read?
12:51
